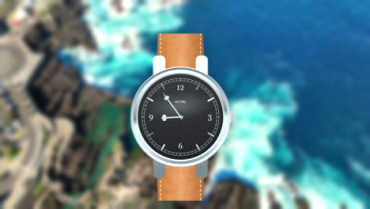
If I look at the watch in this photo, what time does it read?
8:54
